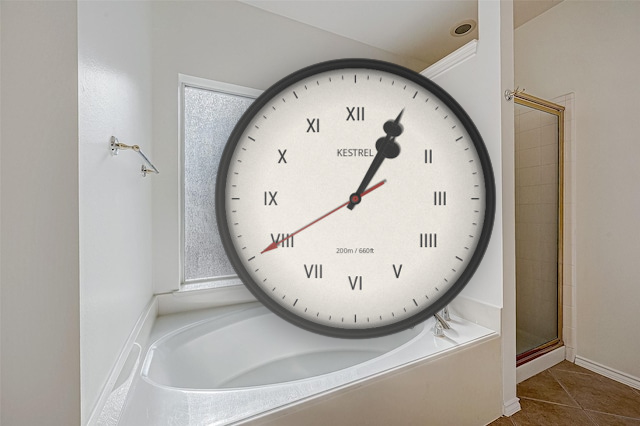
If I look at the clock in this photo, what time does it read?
1:04:40
